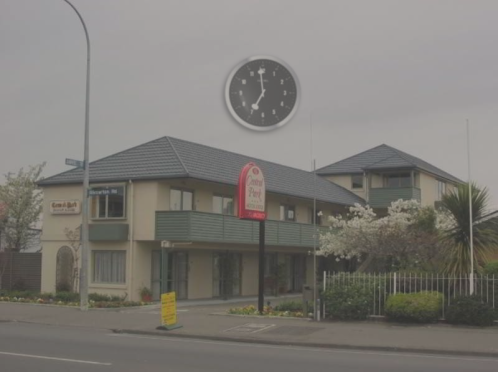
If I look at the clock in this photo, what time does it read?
6:59
